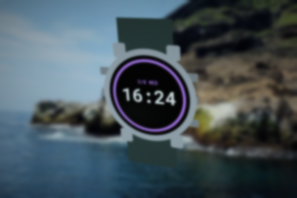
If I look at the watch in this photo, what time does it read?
16:24
